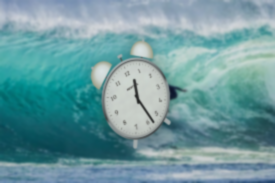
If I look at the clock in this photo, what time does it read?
12:28
